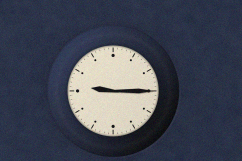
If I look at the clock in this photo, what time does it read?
9:15
